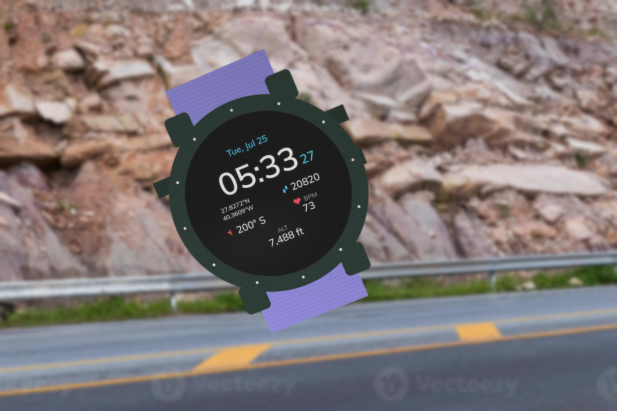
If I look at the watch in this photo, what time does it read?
5:33:27
